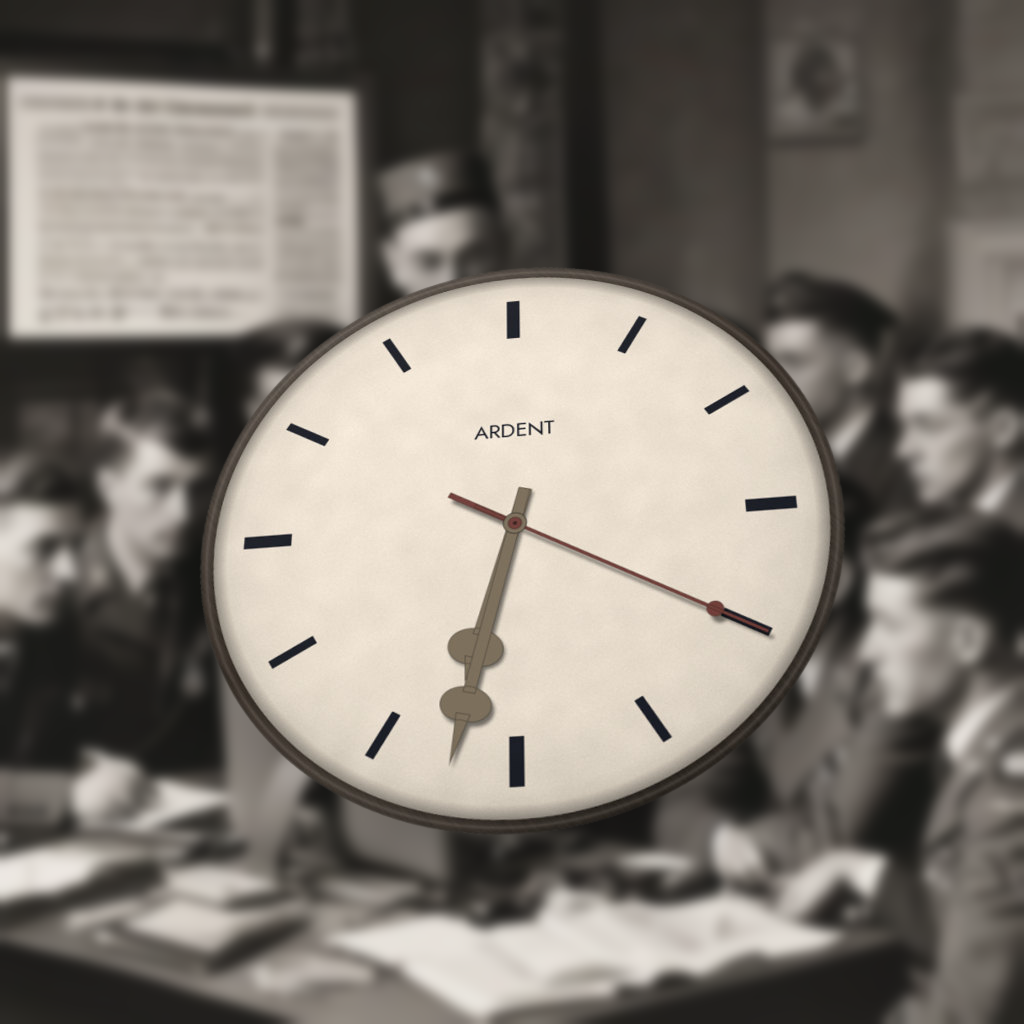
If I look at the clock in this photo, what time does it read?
6:32:20
